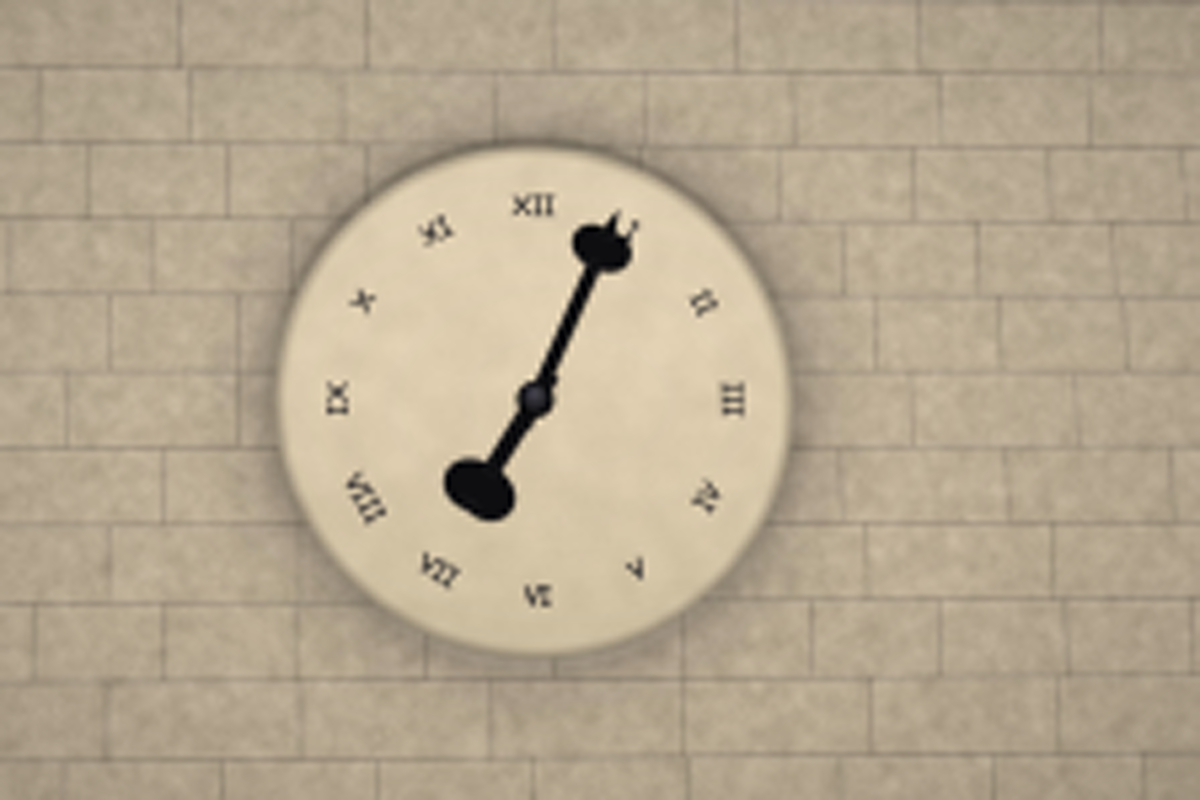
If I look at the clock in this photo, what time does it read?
7:04
